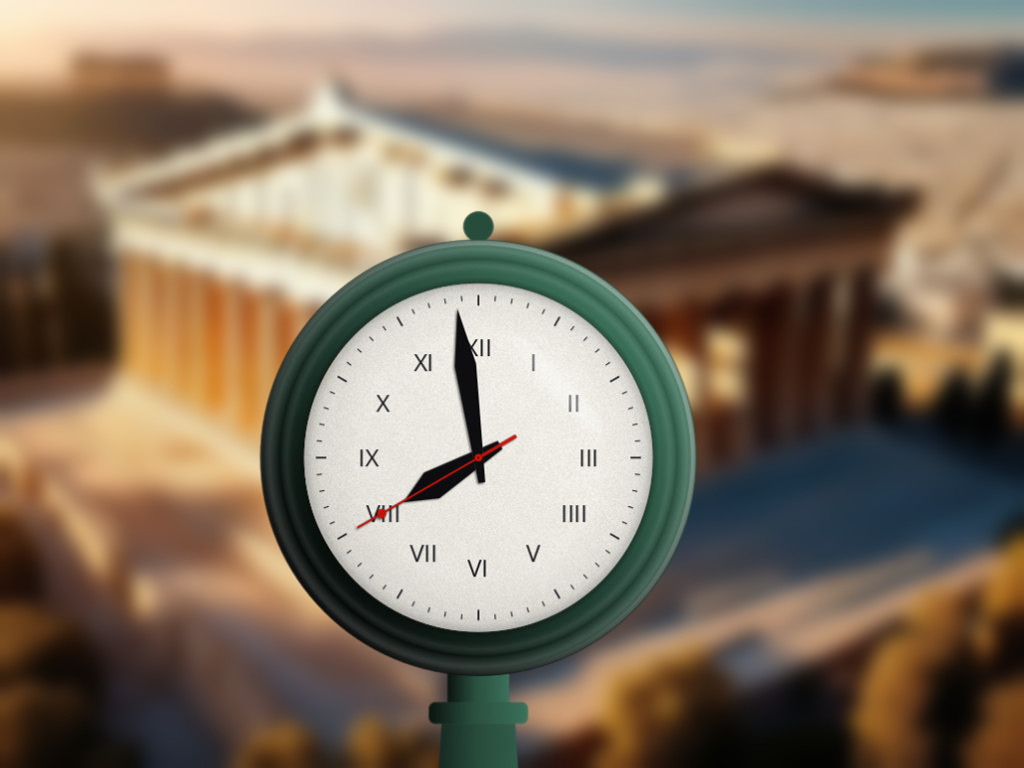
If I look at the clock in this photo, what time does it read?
7:58:40
